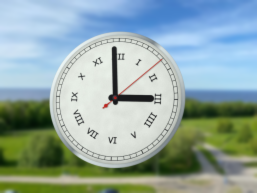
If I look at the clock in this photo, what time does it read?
2:59:08
